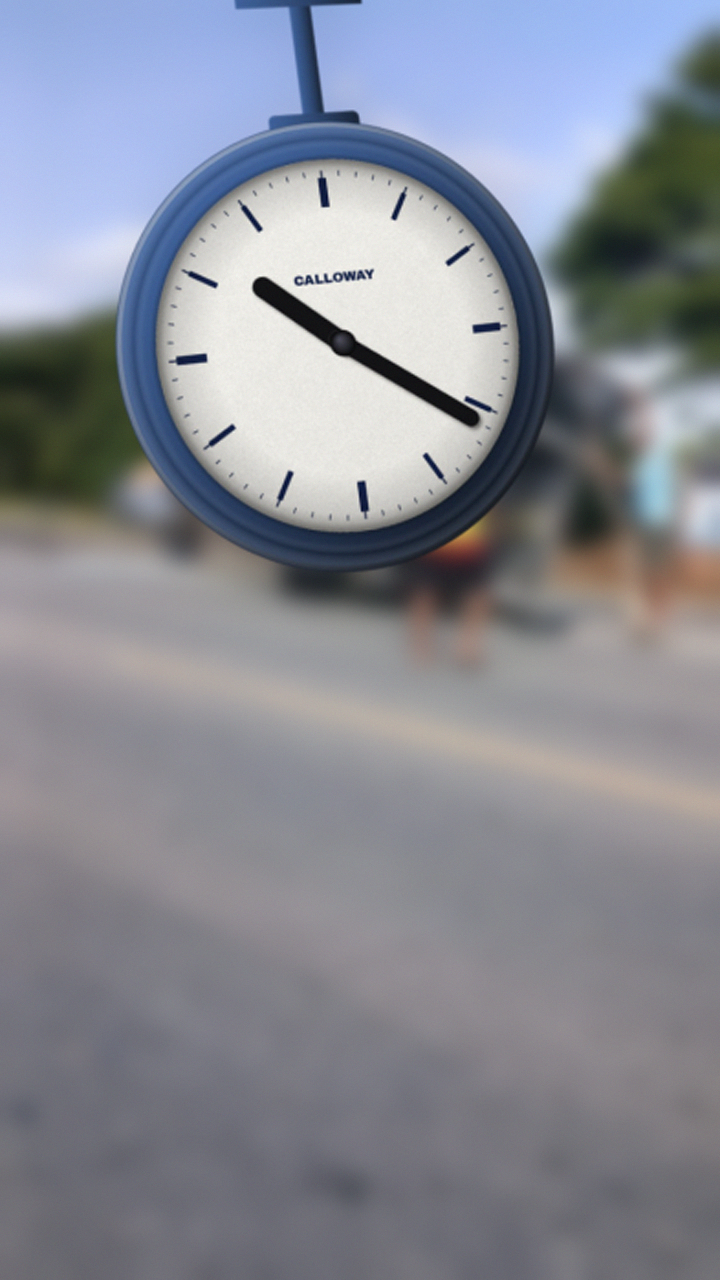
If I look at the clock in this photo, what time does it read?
10:21
